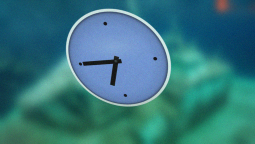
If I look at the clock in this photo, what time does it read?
6:45
